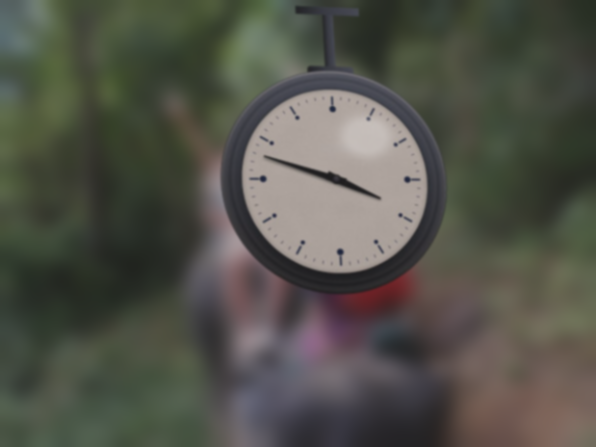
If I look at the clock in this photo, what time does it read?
3:48
